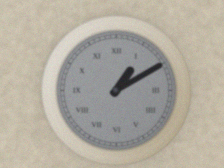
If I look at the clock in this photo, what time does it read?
1:10
